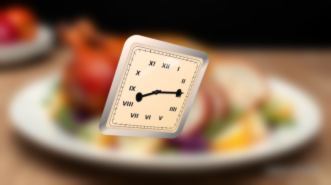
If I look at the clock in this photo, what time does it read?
8:14
